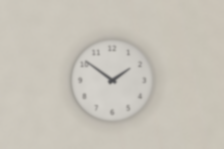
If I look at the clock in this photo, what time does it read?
1:51
